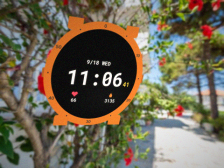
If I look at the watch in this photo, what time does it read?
11:06
